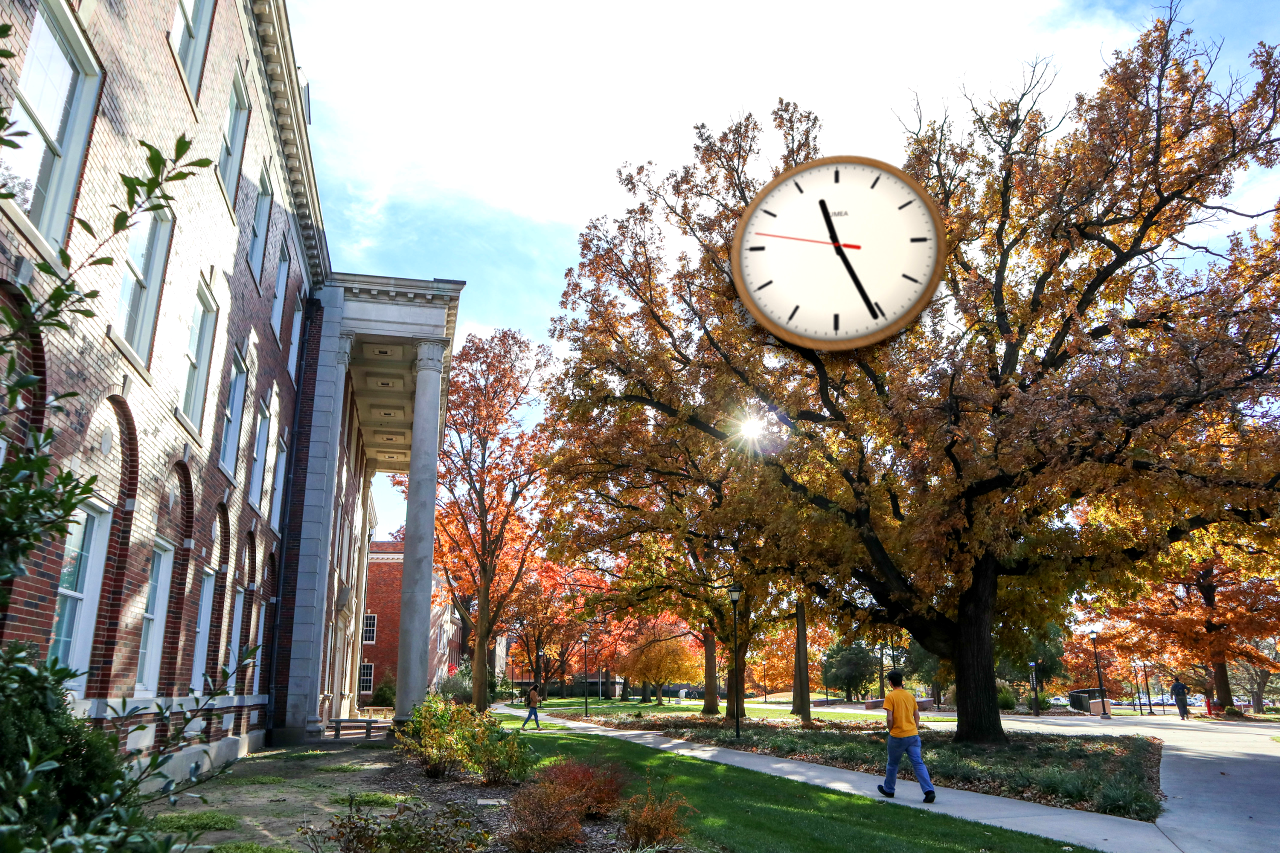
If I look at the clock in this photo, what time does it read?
11:25:47
